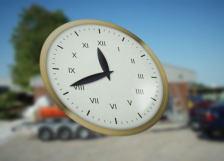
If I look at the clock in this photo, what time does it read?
11:41
